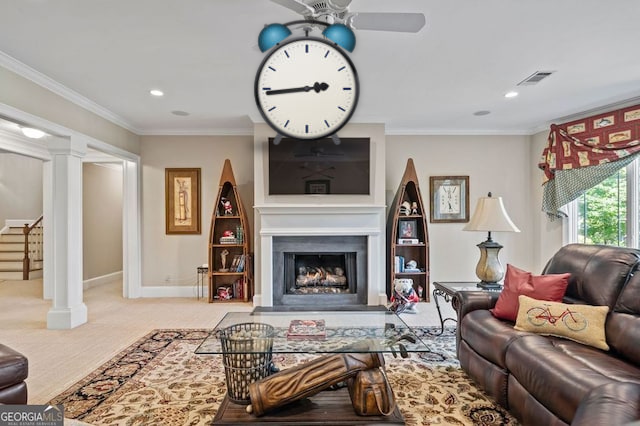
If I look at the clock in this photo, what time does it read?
2:44
